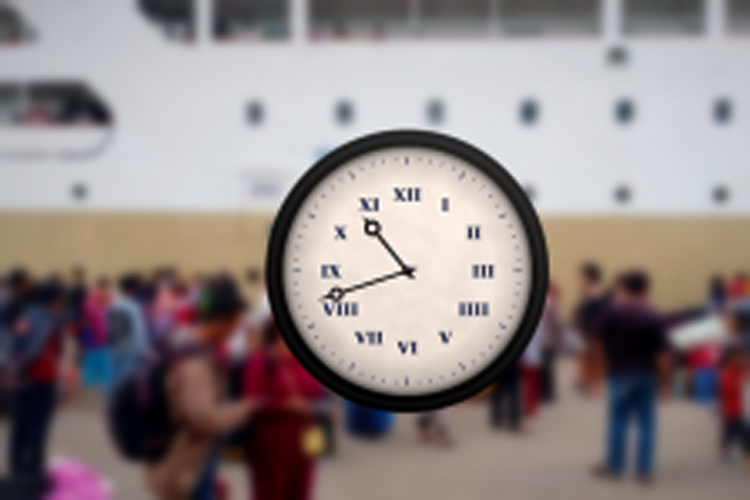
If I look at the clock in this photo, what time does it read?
10:42
